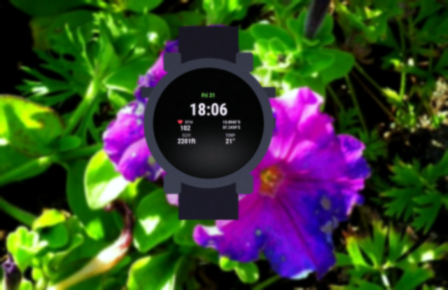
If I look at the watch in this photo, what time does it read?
18:06
